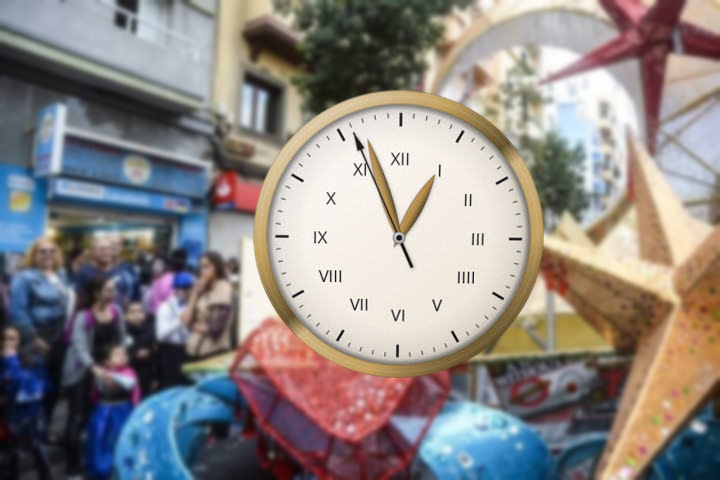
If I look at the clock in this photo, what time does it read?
12:56:56
